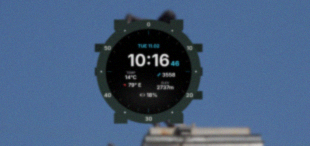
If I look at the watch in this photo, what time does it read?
10:16
